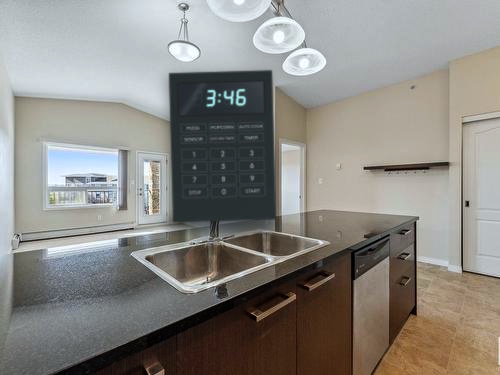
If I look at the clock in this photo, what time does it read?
3:46
